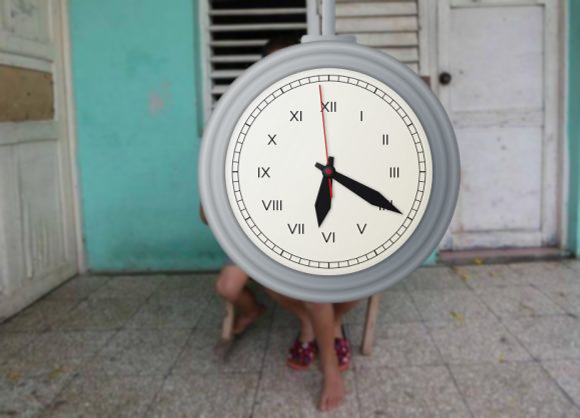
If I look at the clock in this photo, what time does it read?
6:19:59
